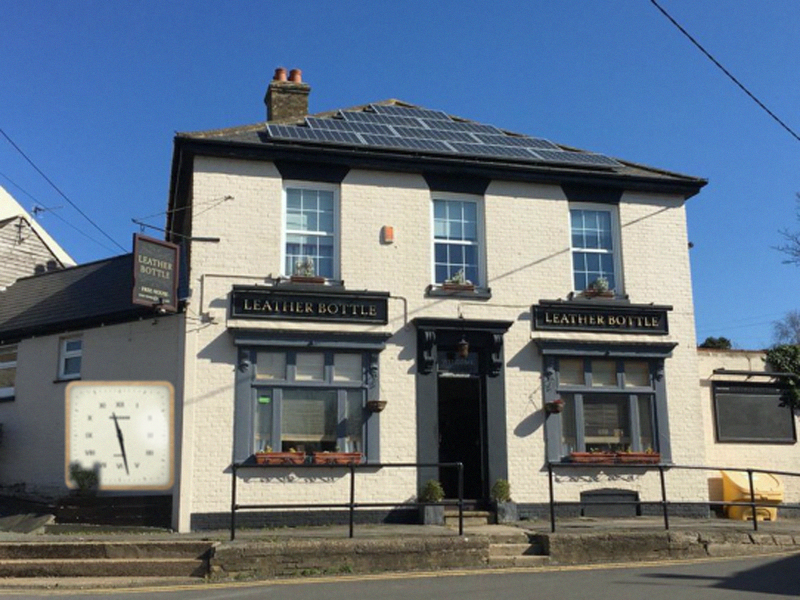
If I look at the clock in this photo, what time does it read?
11:28
